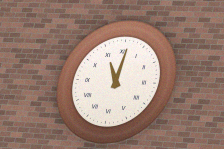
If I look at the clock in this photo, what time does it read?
11:01
